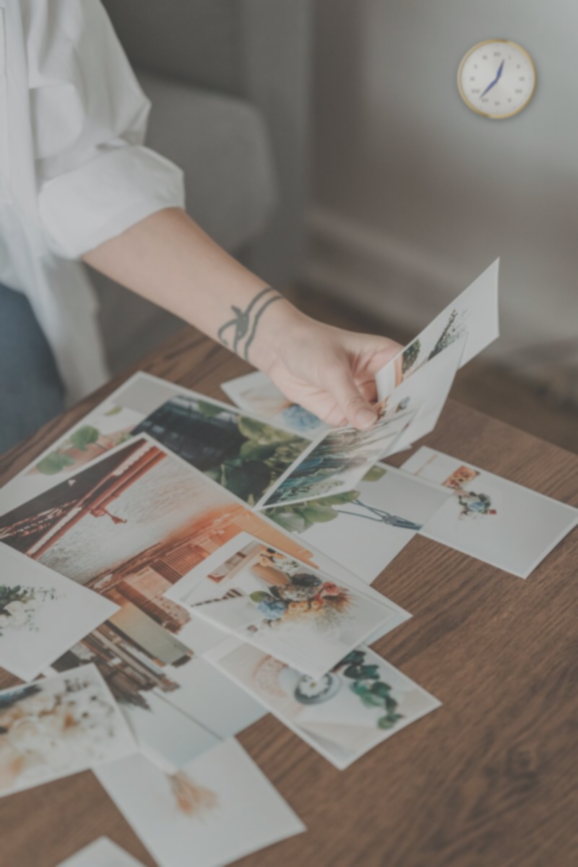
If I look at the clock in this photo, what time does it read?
12:37
